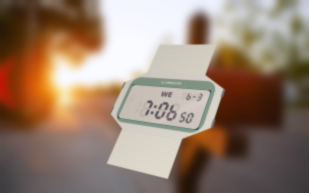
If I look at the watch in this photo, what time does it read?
7:06:50
